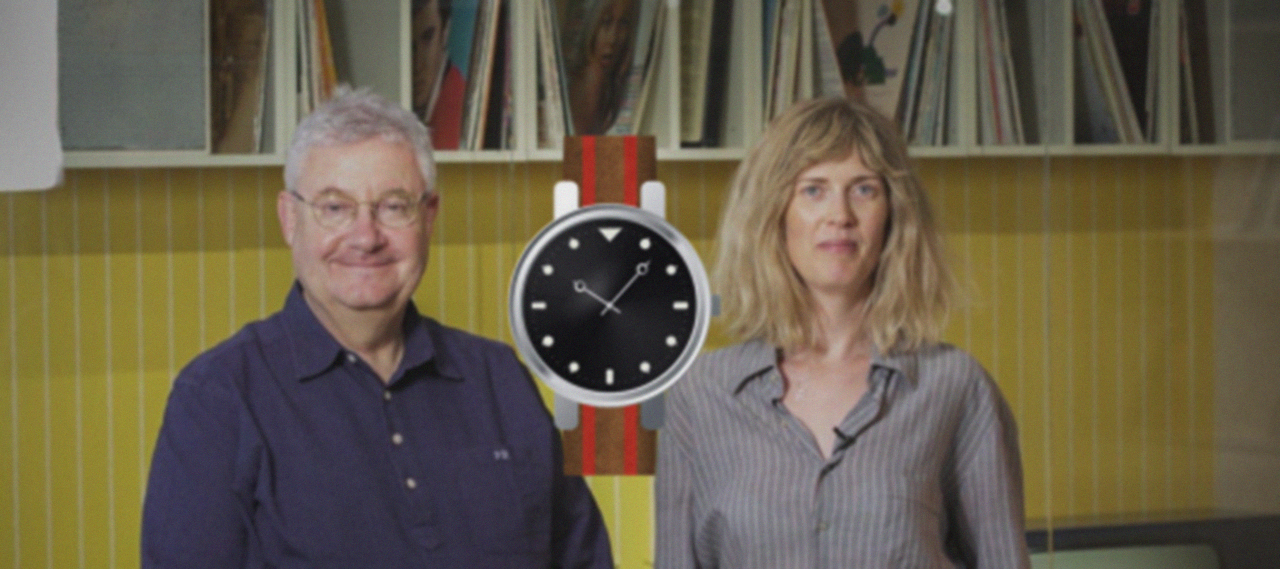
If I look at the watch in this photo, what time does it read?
10:07
